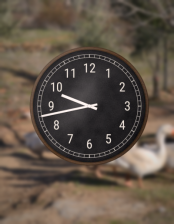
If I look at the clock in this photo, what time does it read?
9:43
